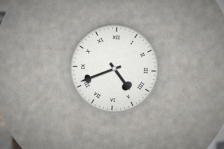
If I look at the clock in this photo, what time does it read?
4:41
